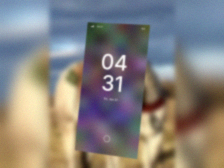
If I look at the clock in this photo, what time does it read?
4:31
